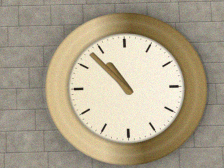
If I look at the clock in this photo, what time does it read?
10:53
